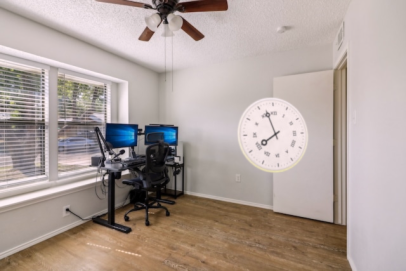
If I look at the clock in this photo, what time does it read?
7:57
